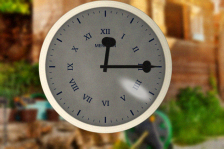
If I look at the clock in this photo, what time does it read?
12:15
